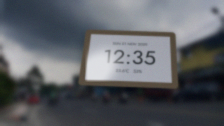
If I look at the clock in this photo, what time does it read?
12:35
